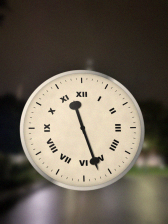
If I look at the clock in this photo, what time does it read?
11:27
